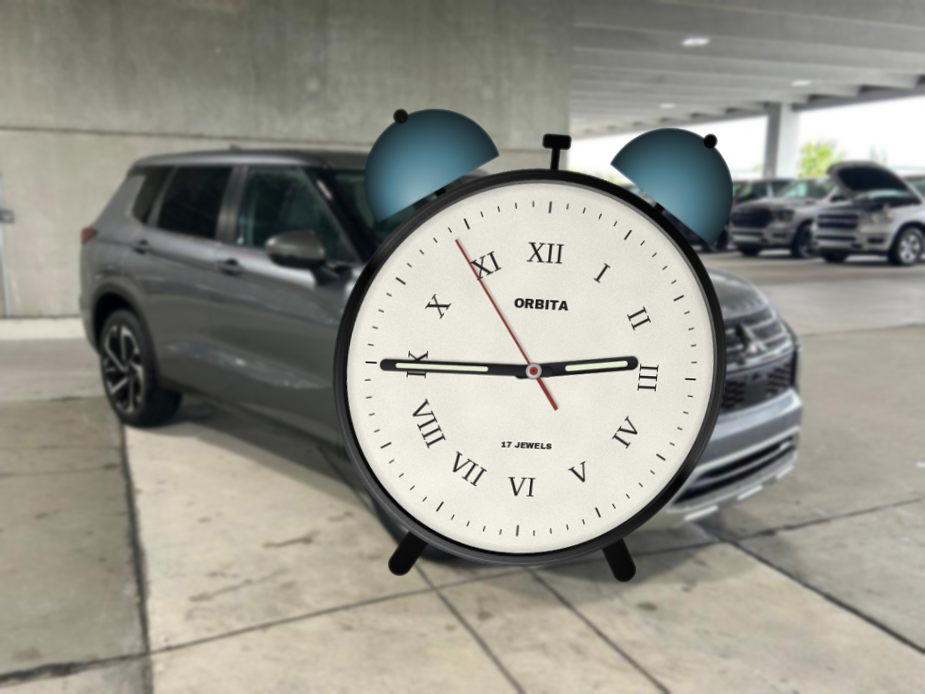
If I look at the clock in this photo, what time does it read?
2:44:54
